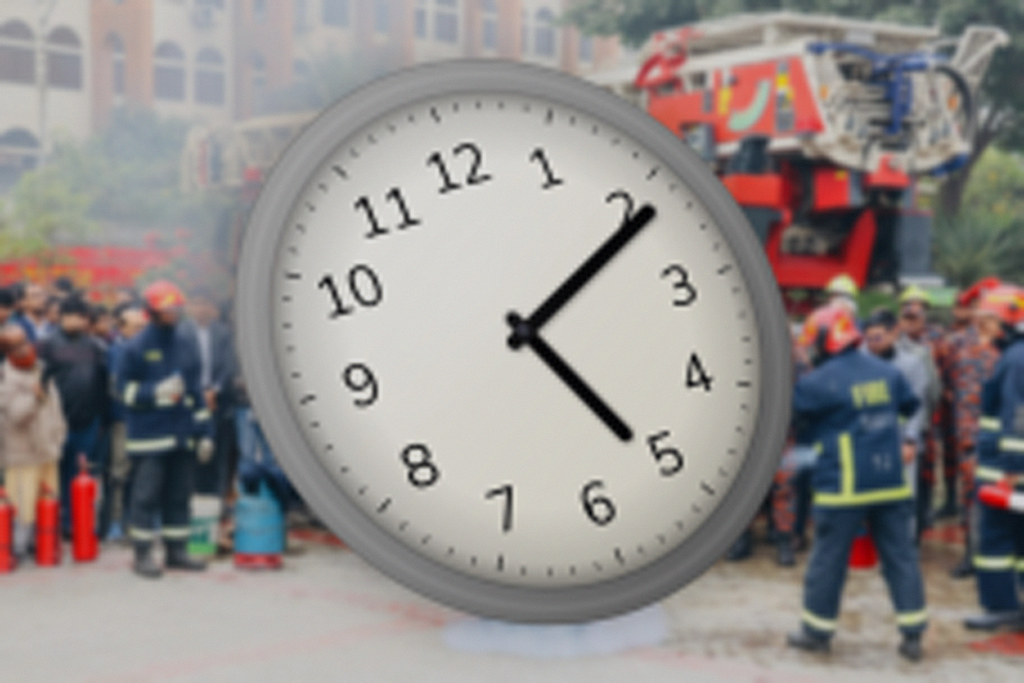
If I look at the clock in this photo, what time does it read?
5:11
